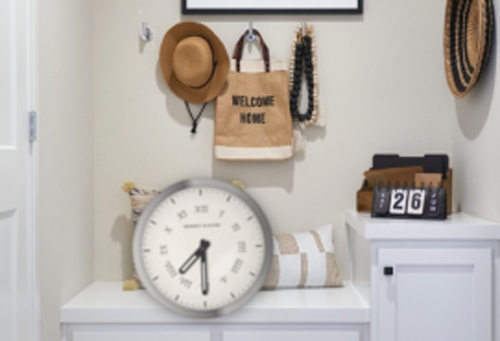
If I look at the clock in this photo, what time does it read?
7:30
